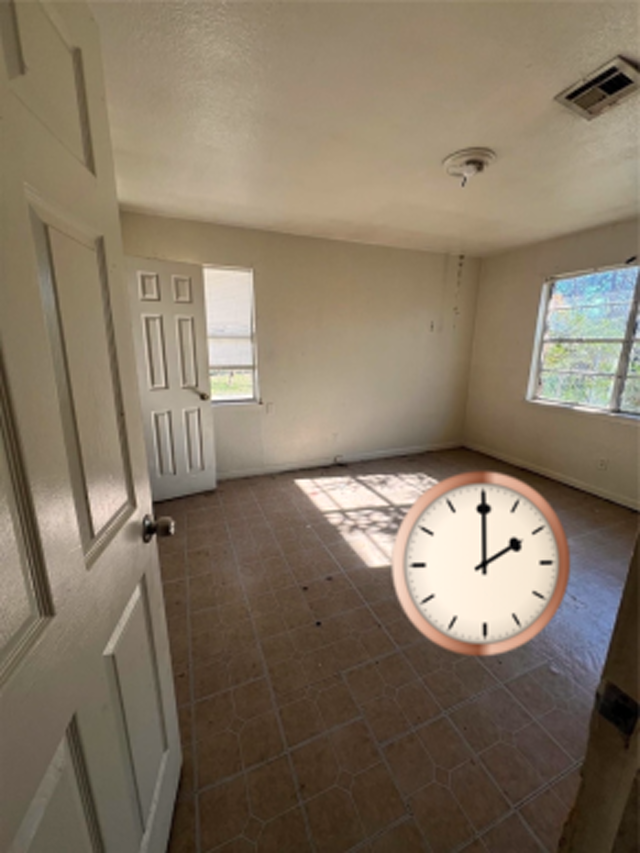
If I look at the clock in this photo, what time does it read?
2:00
